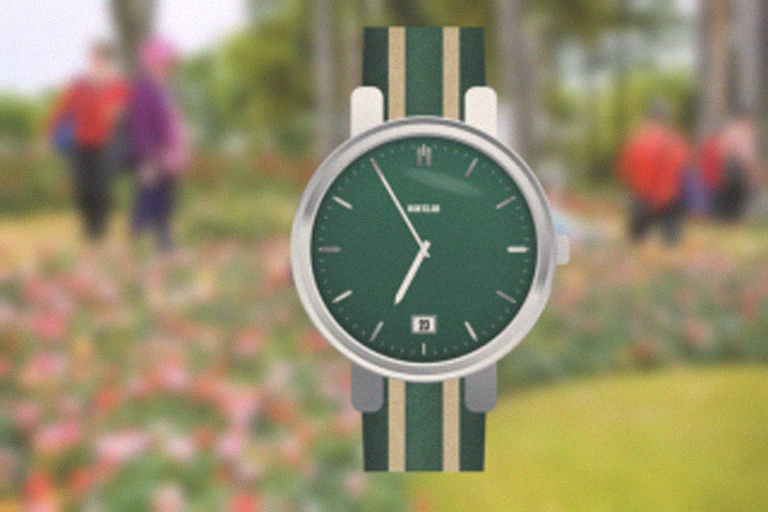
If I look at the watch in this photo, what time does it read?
6:55
